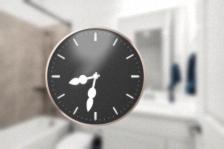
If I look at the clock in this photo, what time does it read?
8:32
